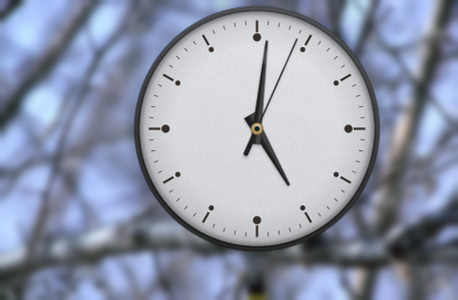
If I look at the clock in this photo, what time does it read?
5:01:04
